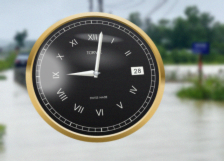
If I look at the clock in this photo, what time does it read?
9:02
